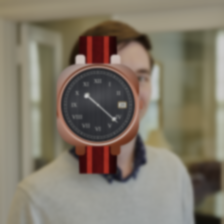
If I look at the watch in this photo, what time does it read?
10:22
